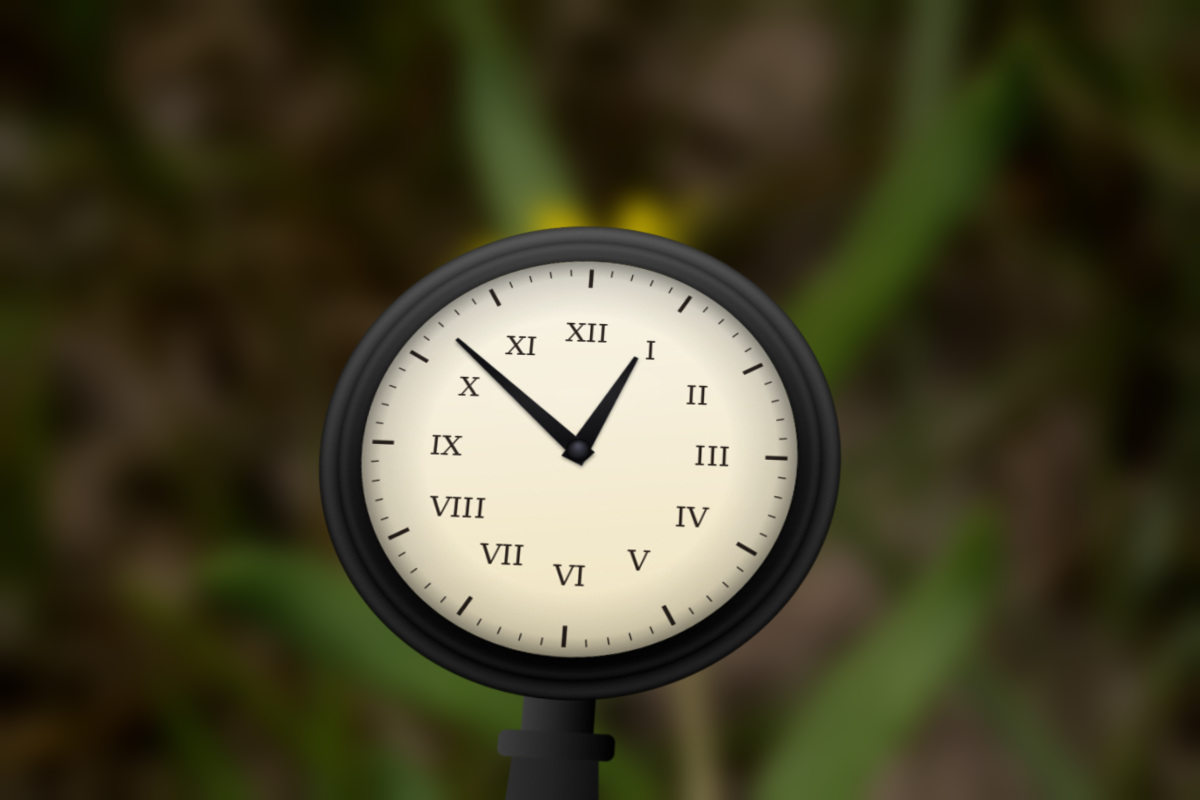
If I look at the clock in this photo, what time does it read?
12:52
